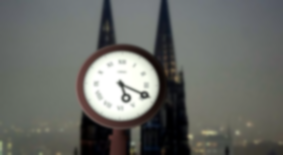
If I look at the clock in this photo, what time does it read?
5:19
